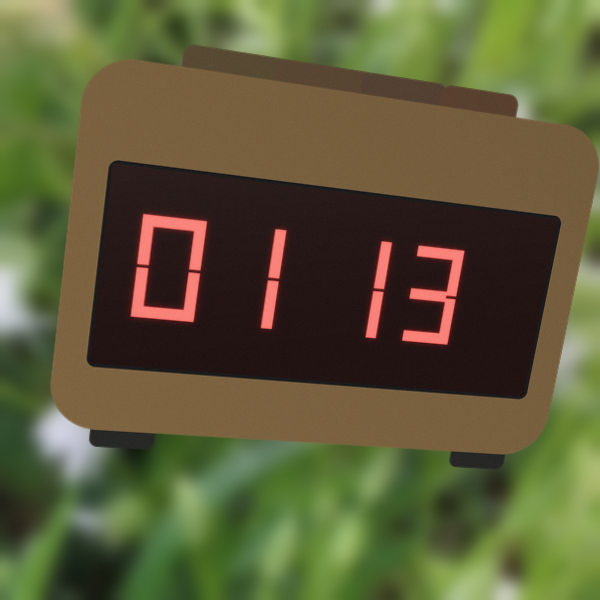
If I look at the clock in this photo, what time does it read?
1:13
